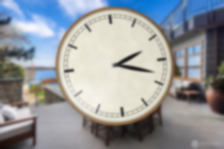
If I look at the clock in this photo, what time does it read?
2:18
